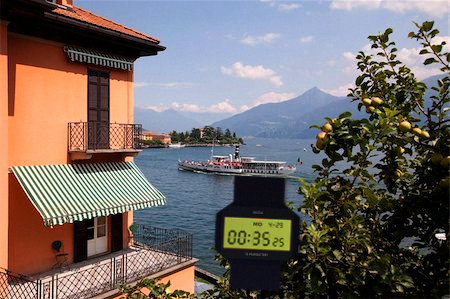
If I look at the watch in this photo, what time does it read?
0:35:25
